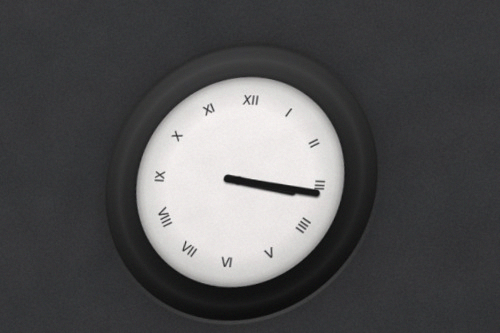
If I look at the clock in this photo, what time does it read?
3:16
